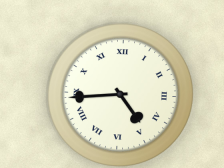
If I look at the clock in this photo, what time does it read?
4:44
